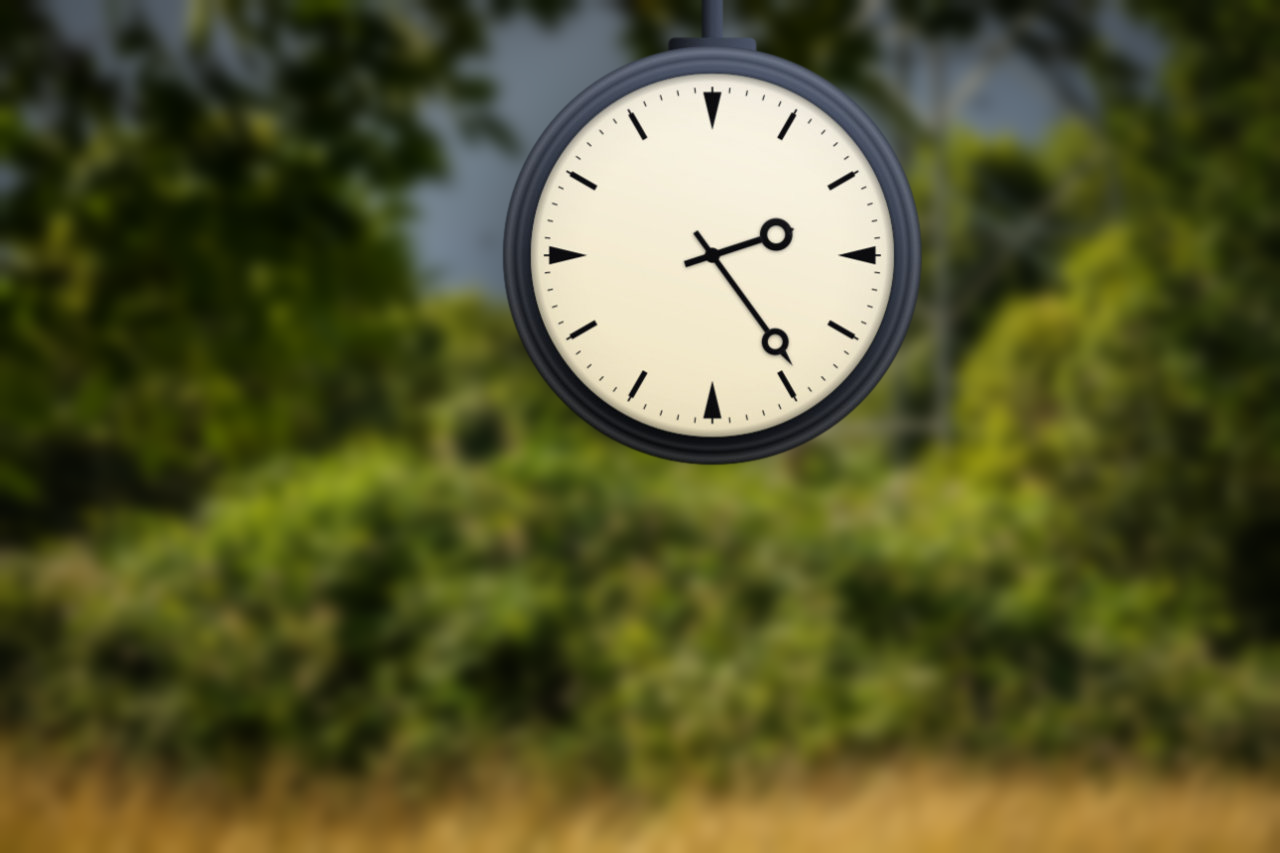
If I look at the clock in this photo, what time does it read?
2:24
